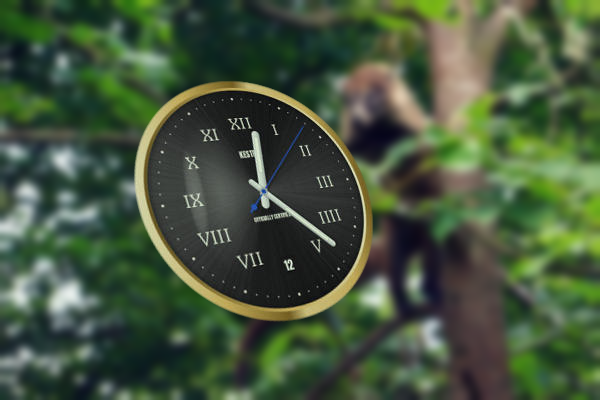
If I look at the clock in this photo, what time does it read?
12:23:08
